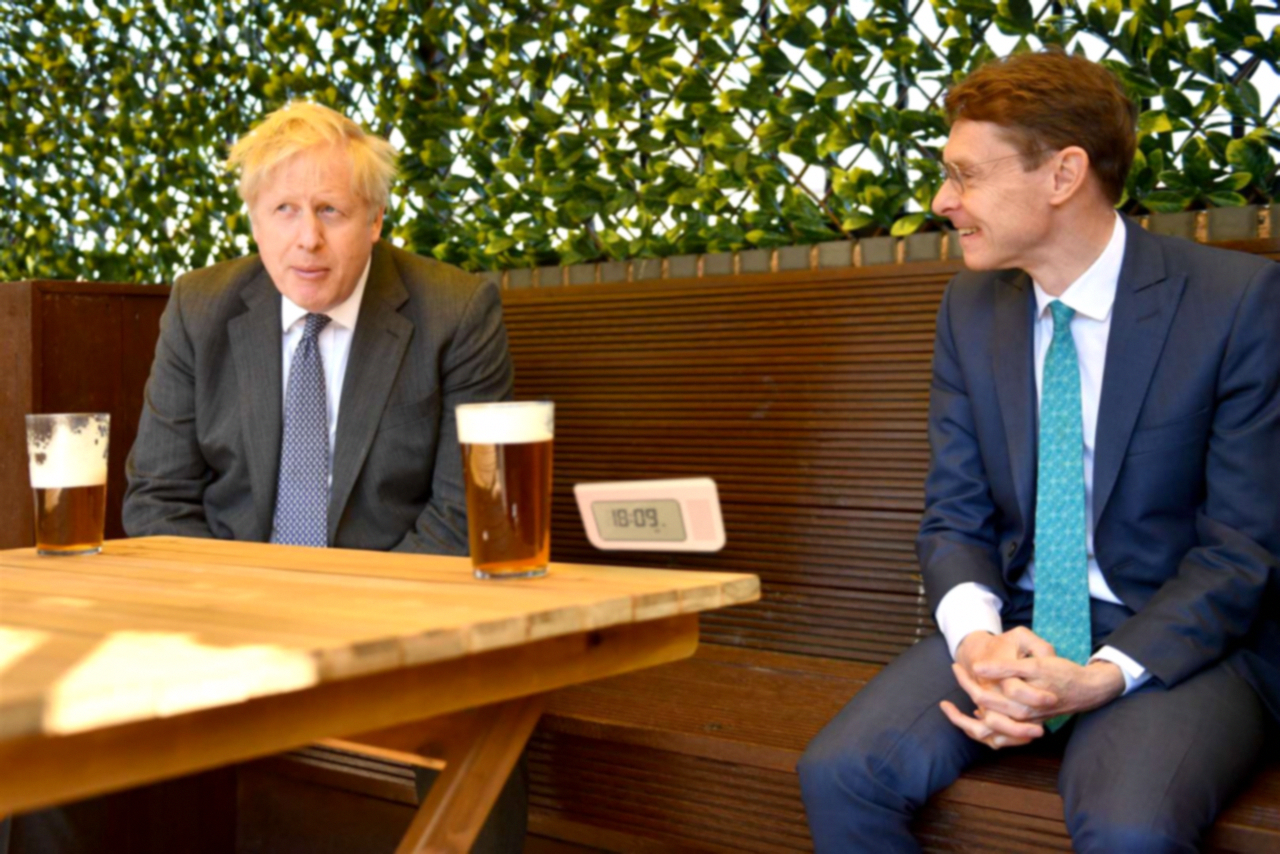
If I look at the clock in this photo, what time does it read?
18:09
